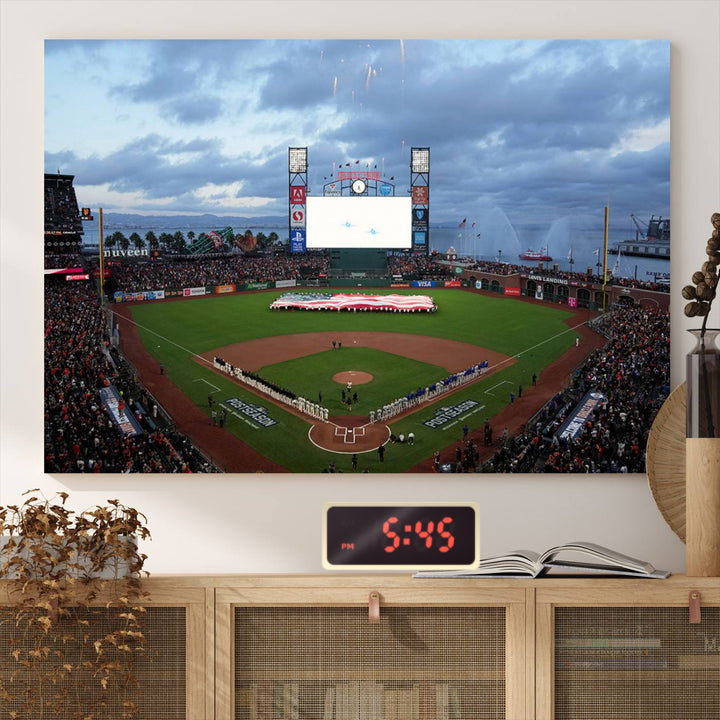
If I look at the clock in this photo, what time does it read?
5:45
